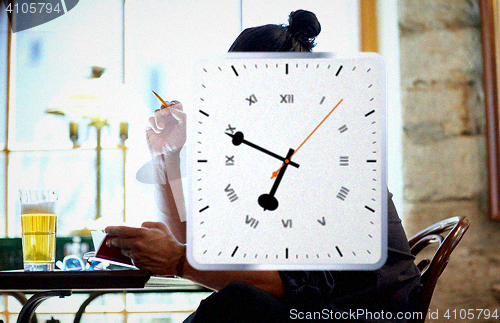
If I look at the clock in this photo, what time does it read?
6:49:07
